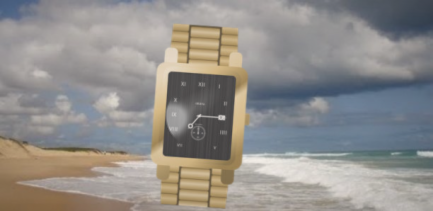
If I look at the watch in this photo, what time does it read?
7:15
